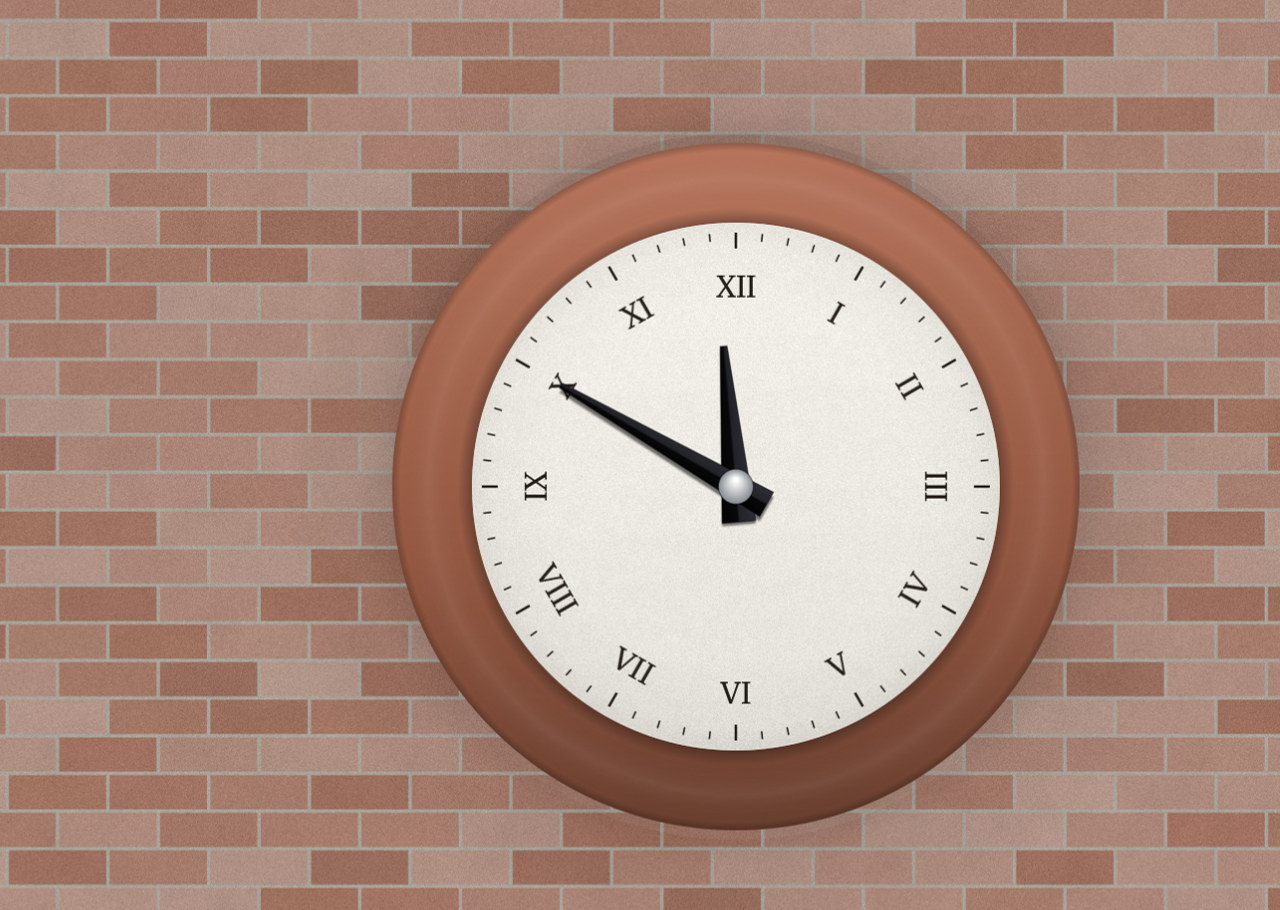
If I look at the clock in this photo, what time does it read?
11:50
